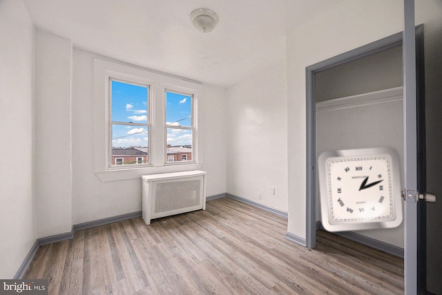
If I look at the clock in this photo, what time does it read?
1:12
